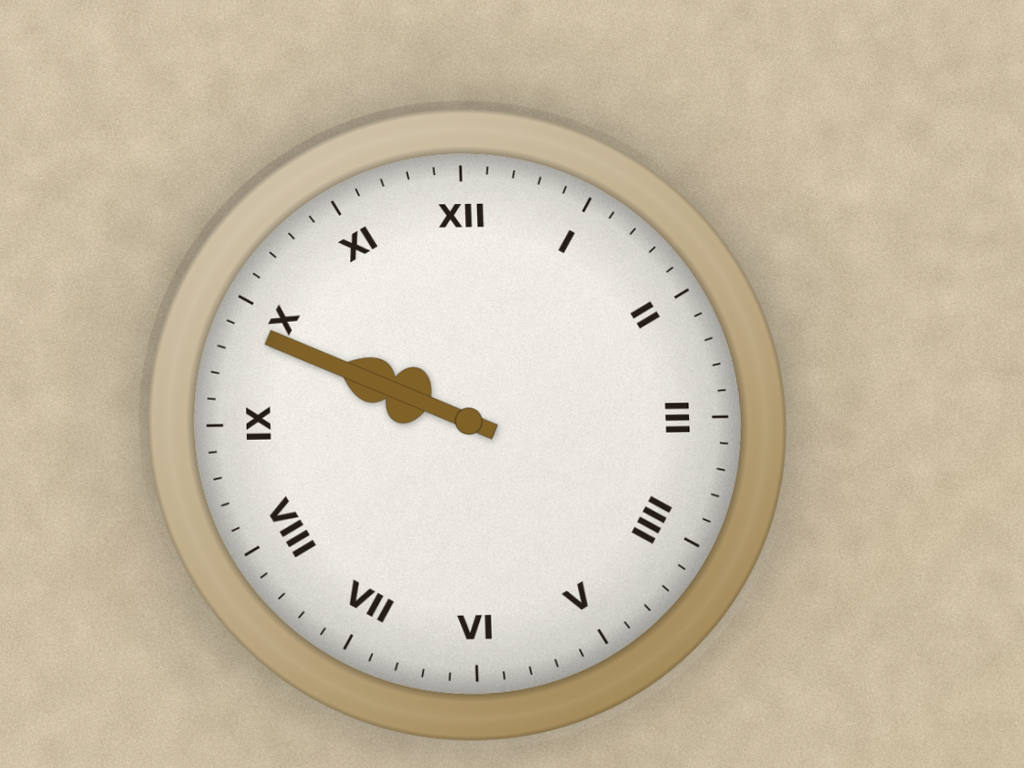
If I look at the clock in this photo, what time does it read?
9:49
